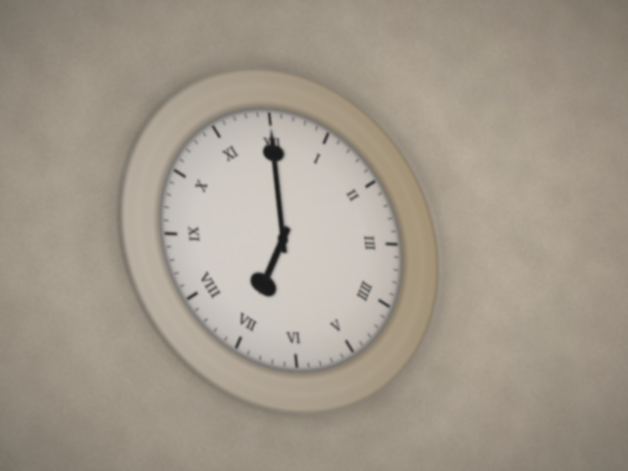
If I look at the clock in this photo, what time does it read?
7:00
